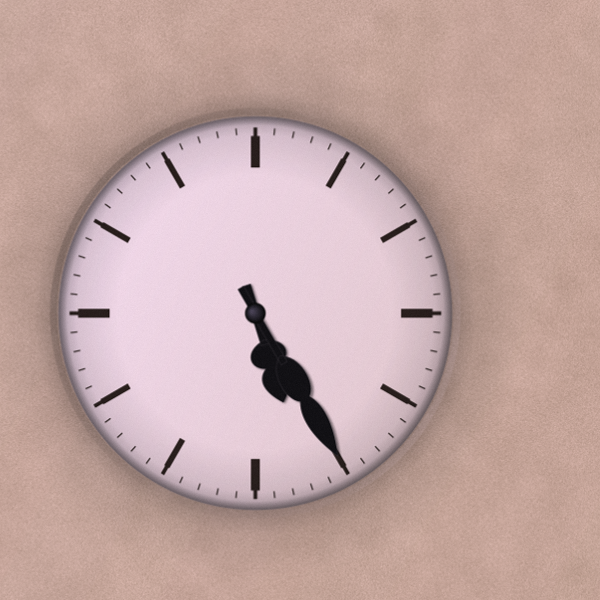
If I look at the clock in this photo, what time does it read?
5:25
